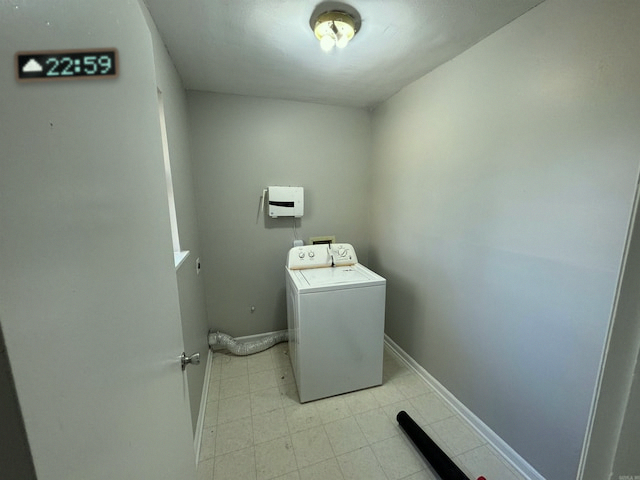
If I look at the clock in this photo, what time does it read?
22:59
